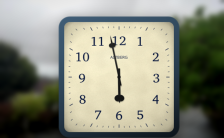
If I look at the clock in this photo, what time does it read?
5:58
